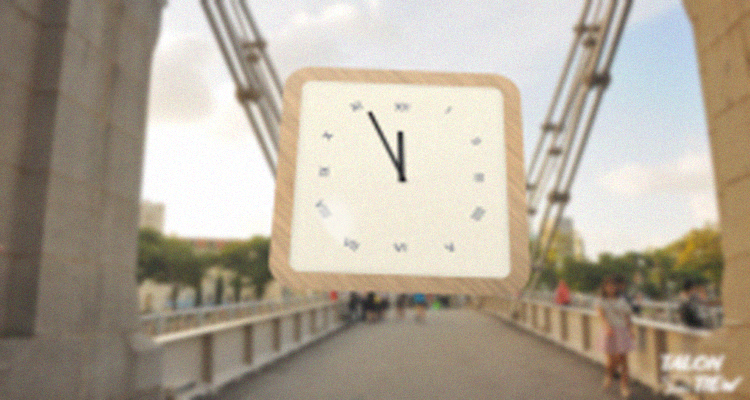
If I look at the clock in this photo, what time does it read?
11:56
